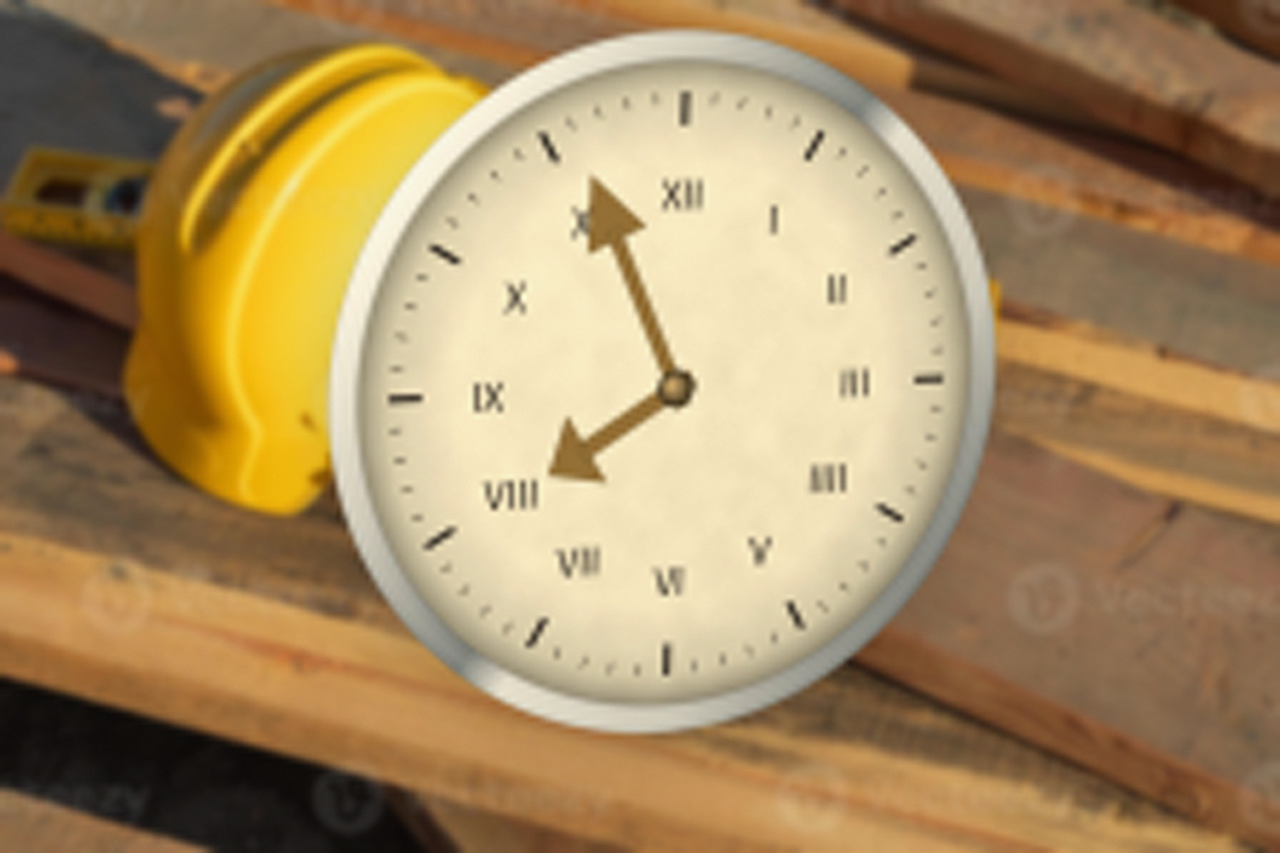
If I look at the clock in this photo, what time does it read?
7:56
